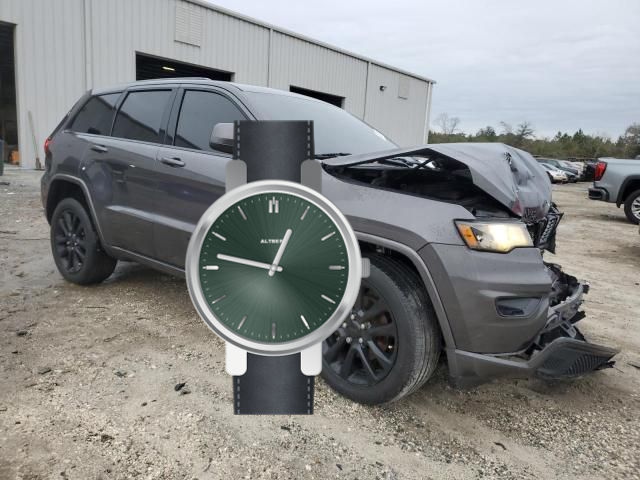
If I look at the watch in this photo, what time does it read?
12:47
